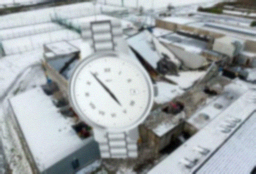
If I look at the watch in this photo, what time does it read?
4:54
